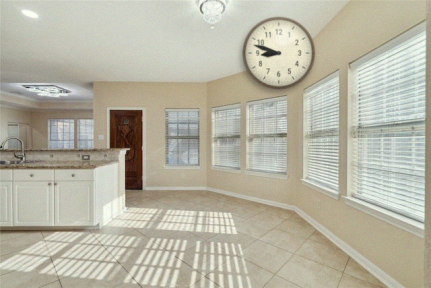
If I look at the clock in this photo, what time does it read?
8:48
